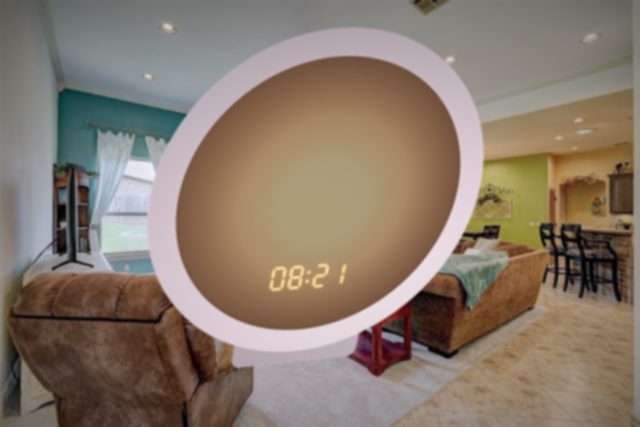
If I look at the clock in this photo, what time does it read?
8:21
